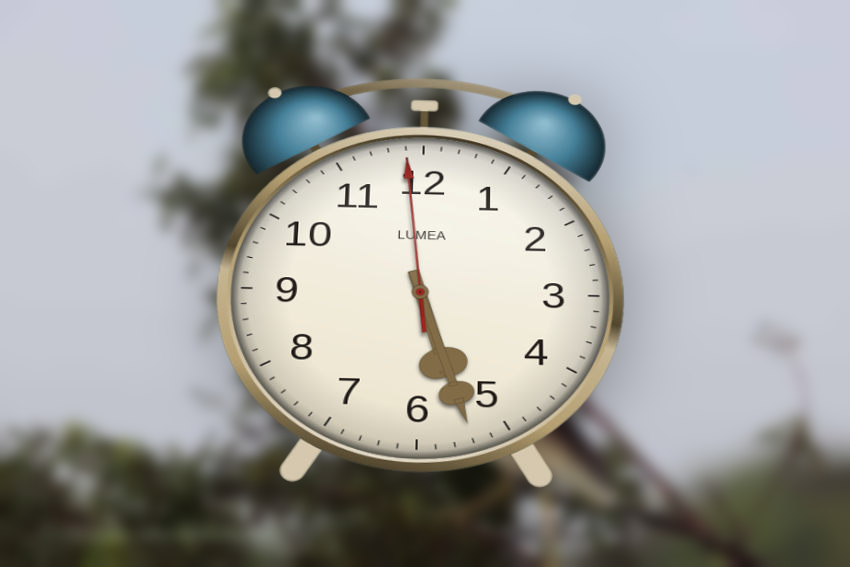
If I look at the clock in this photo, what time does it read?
5:26:59
